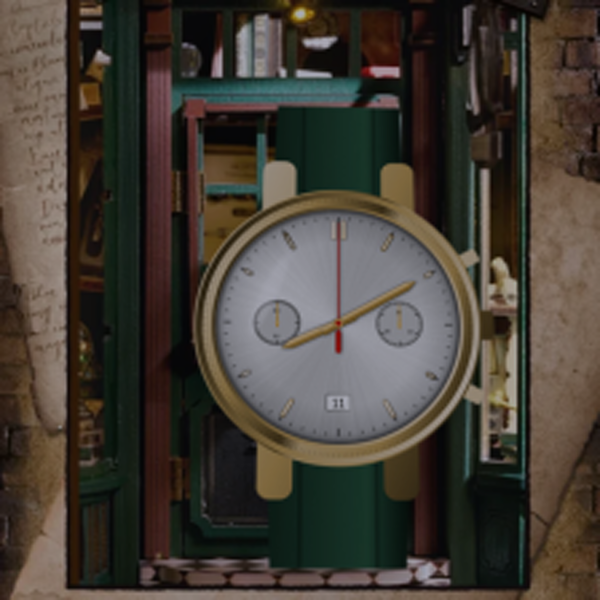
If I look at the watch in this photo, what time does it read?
8:10
